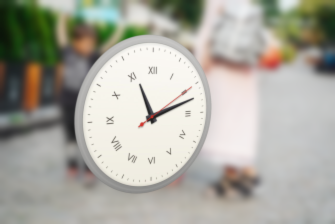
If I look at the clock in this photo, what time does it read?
11:12:10
